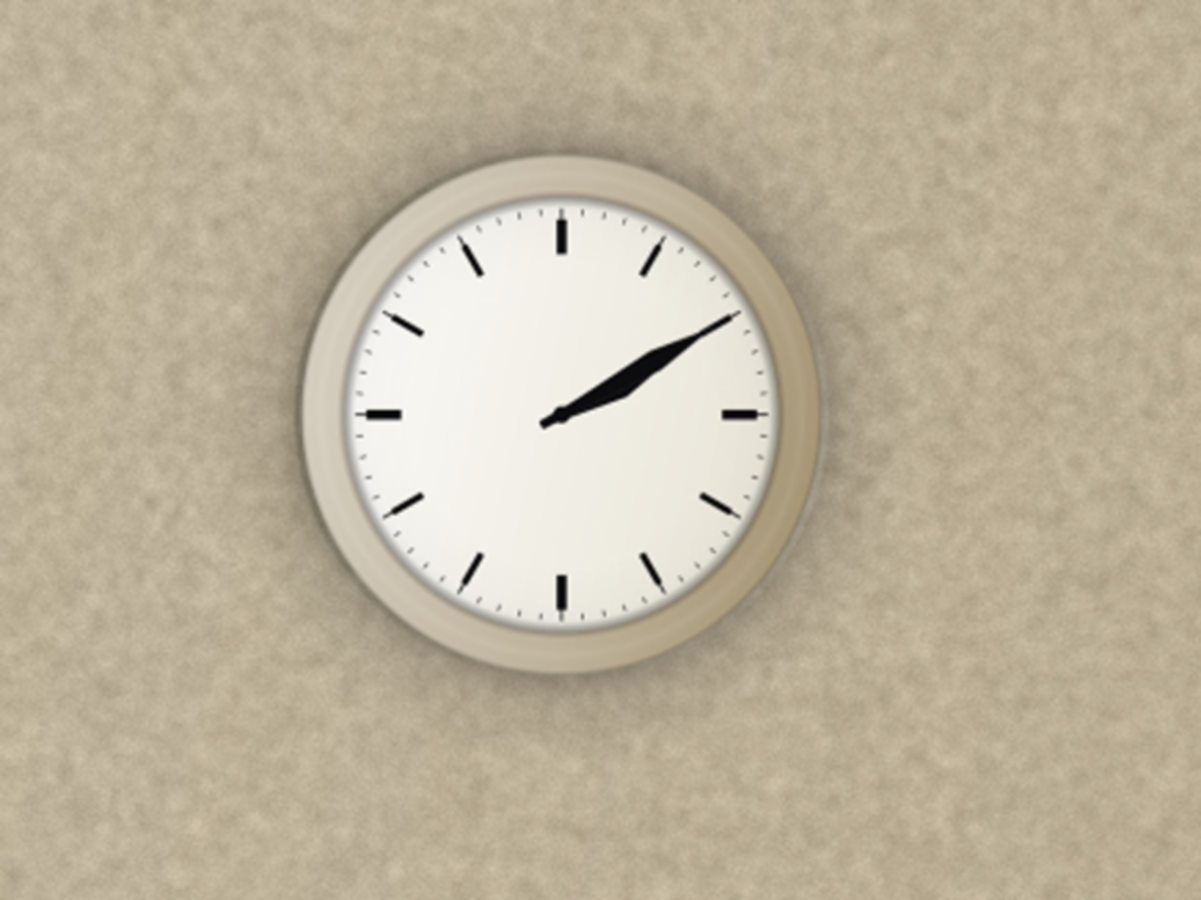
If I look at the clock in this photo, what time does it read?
2:10
